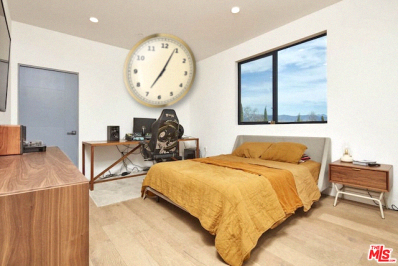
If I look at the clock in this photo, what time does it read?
7:04
